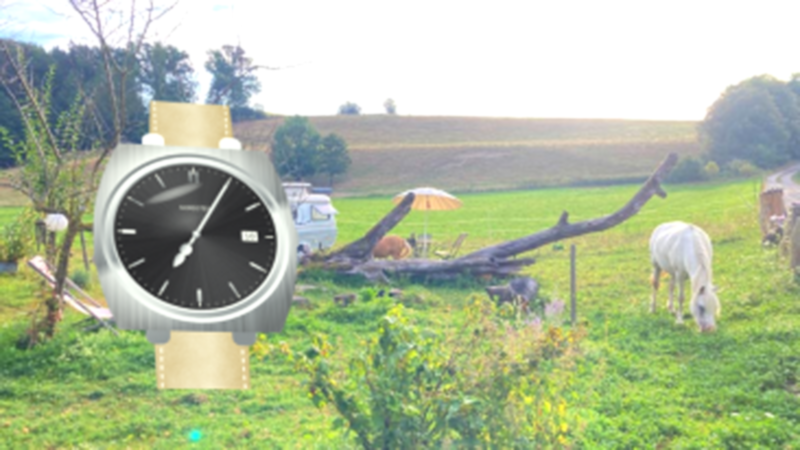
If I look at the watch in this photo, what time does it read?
7:05
